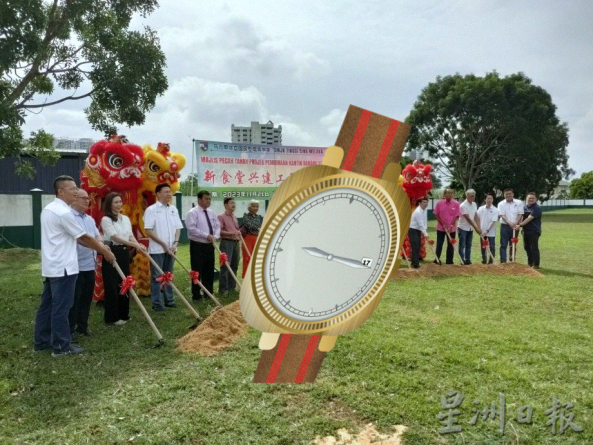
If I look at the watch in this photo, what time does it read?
9:16
